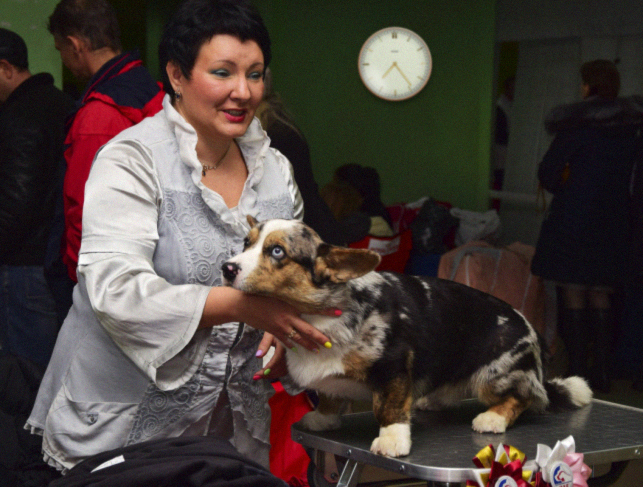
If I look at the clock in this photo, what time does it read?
7:24
